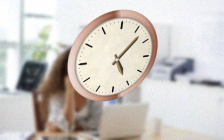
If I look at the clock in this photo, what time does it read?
5:07
